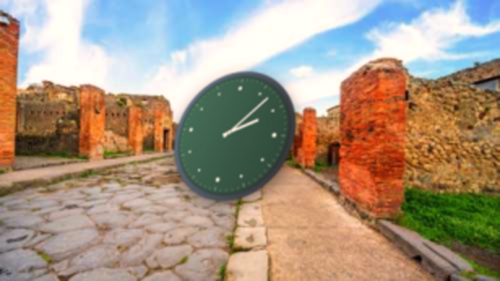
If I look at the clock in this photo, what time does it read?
2:07
